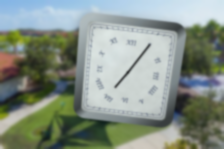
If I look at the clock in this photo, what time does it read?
7:05
